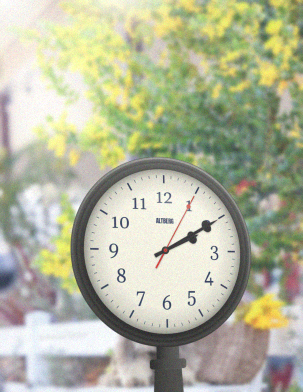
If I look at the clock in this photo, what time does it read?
2:10:05
